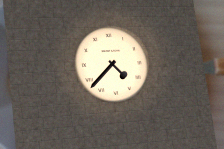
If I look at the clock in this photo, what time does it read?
4:38
